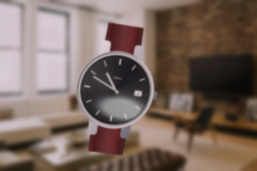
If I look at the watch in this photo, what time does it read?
10:49
